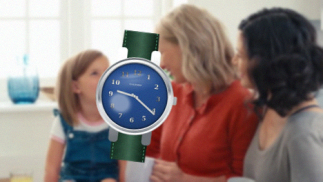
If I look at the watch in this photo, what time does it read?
9:21
